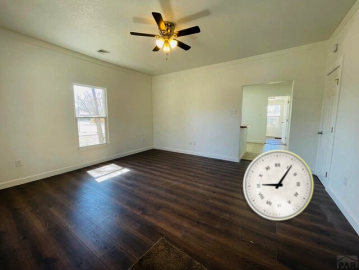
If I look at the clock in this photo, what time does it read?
9:06
